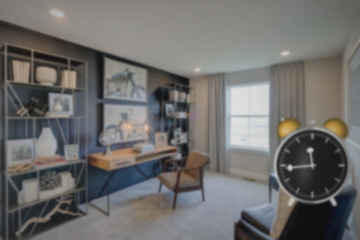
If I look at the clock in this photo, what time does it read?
11:44
